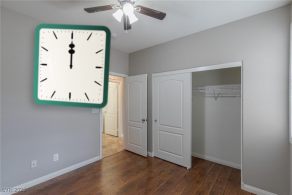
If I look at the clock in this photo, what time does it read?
12:00
